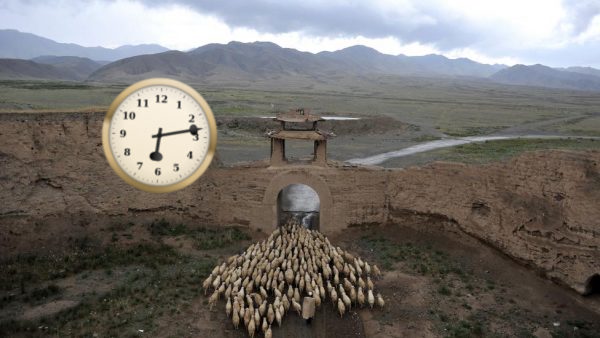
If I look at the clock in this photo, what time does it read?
6:13
